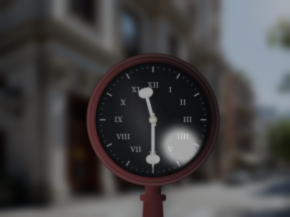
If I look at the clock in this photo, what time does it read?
11:30
